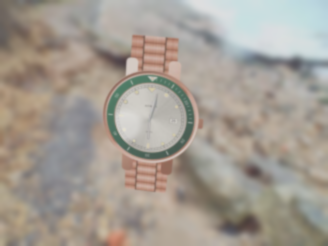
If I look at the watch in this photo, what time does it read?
6:02
